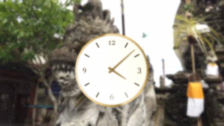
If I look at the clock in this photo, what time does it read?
4:08
